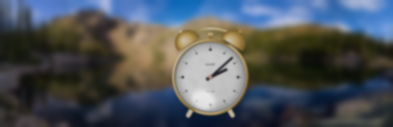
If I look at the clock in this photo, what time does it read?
2:08
